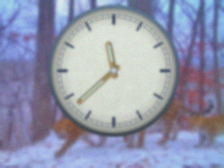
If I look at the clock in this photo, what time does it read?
11:38
